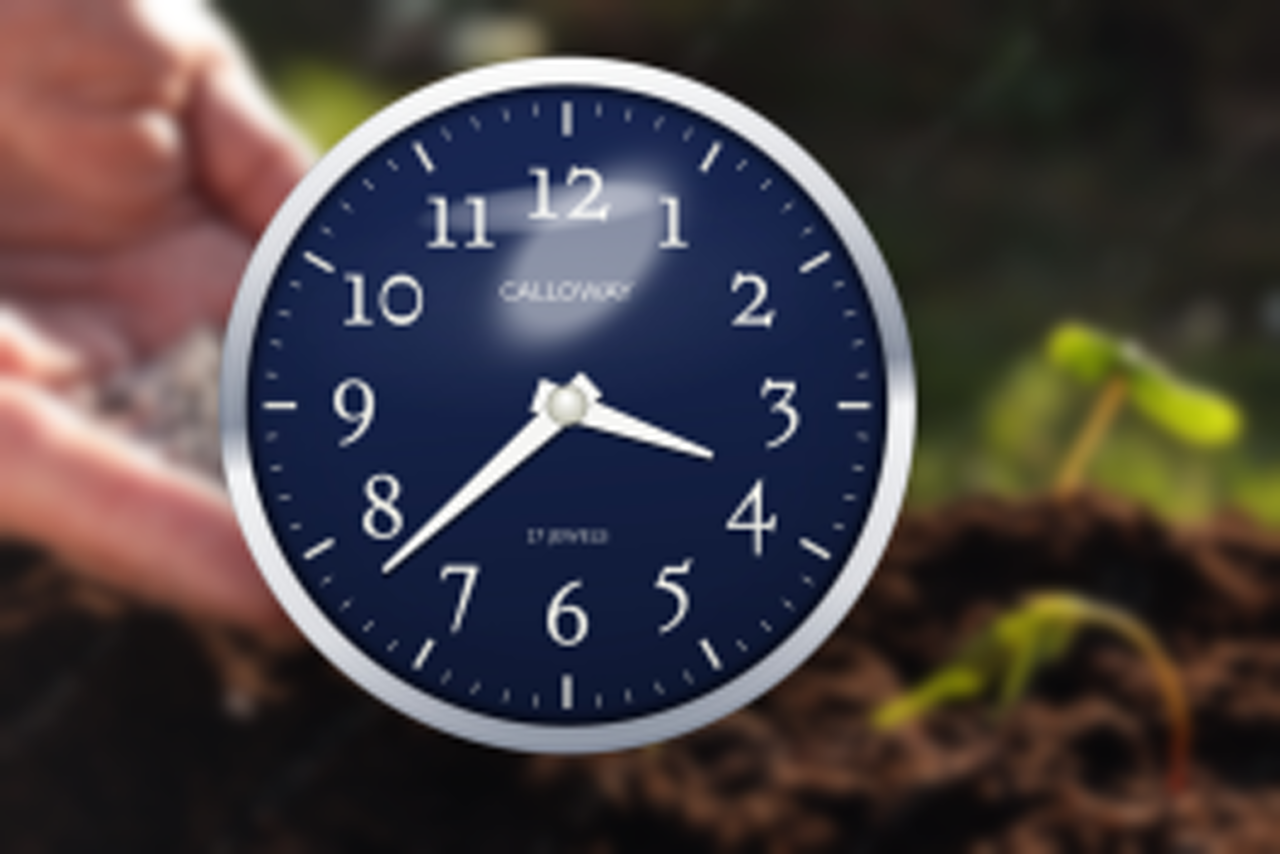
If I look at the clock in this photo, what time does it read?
3:38
